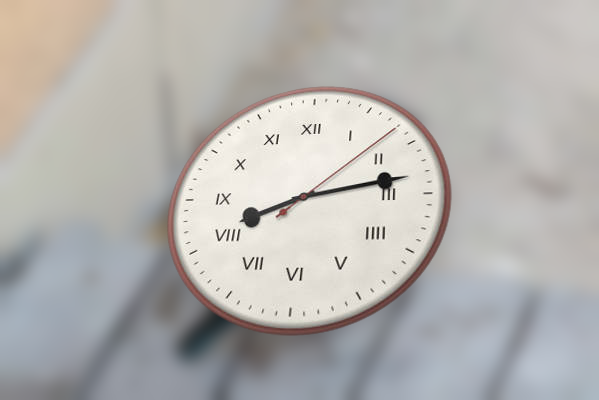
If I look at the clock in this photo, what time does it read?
8:13:08
